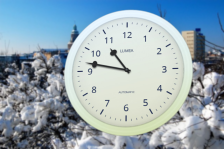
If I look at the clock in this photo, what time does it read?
10:47
